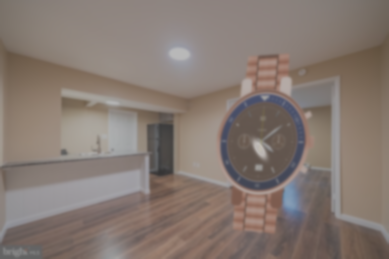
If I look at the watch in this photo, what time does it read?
4:09
